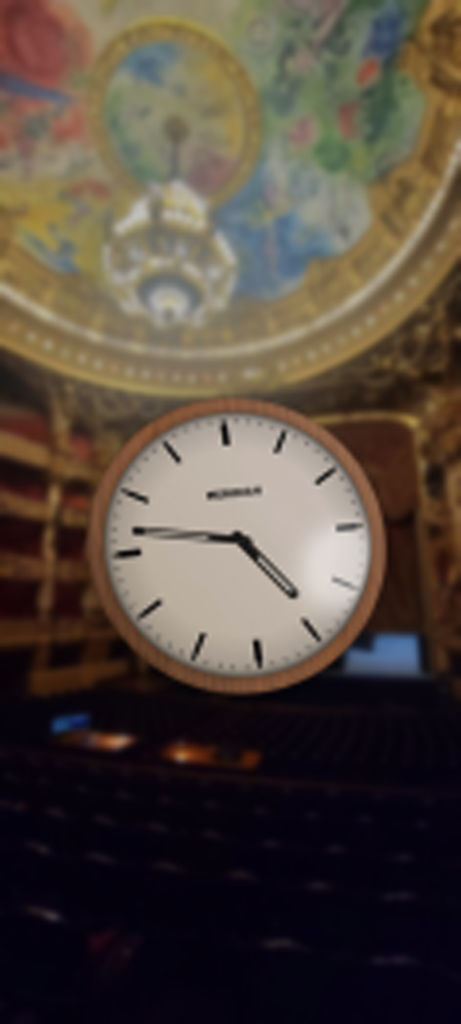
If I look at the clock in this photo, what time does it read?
4:47
